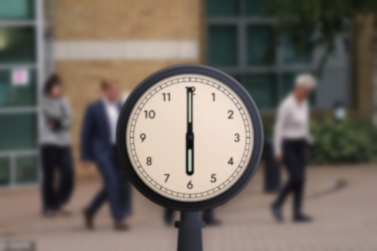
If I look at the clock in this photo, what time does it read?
6:00
